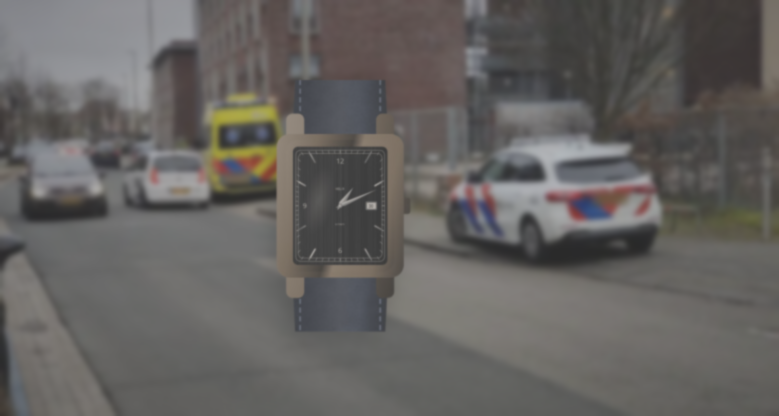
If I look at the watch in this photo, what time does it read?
1:11
